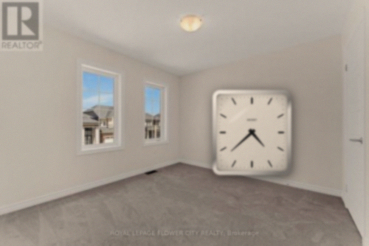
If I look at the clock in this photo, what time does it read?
4:38
